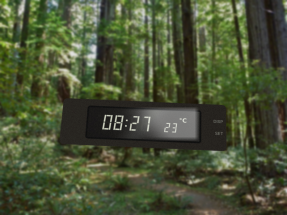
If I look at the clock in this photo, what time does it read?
8:27
